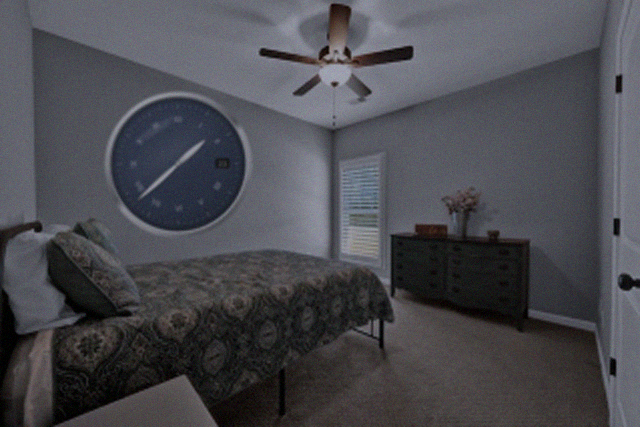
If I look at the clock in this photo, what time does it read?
1:38
